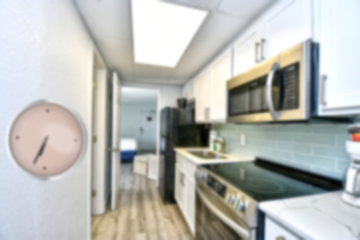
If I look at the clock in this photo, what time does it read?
6:34
